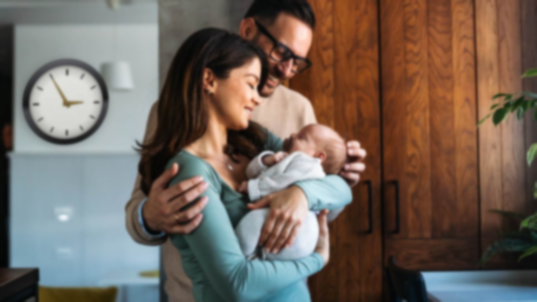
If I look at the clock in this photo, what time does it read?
2:55
